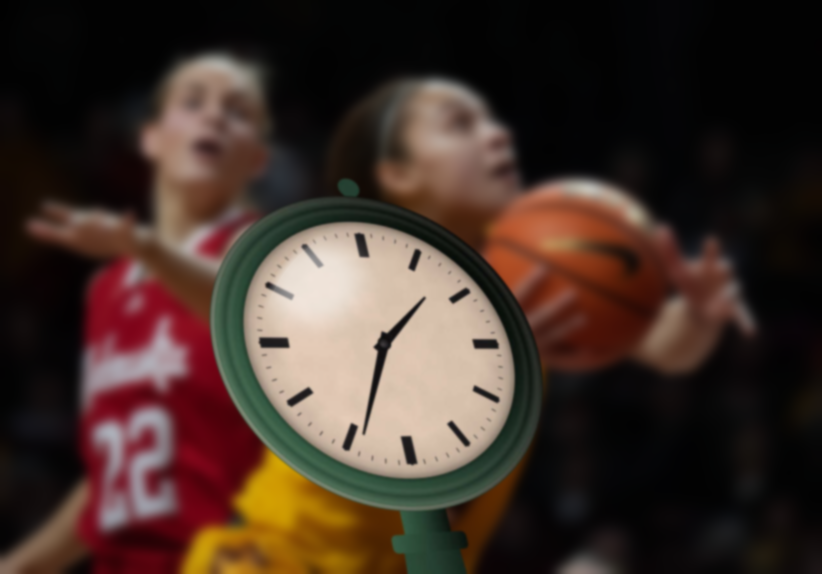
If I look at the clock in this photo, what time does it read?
1:34
